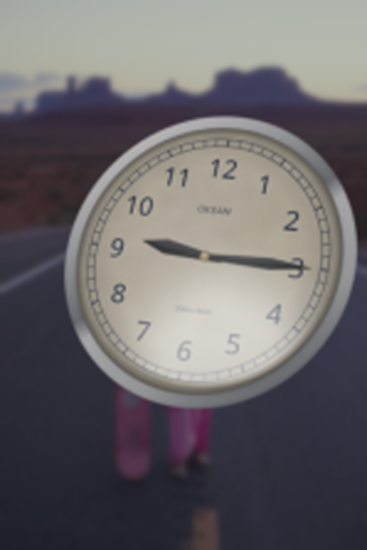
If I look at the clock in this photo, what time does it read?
9:15
